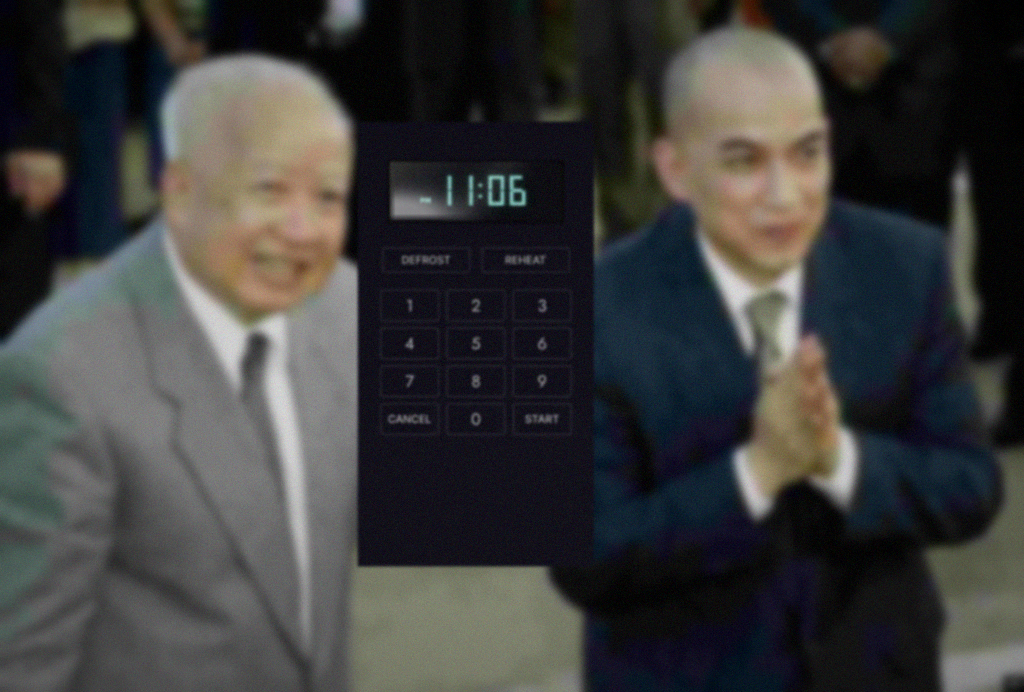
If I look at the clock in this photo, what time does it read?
11:06
